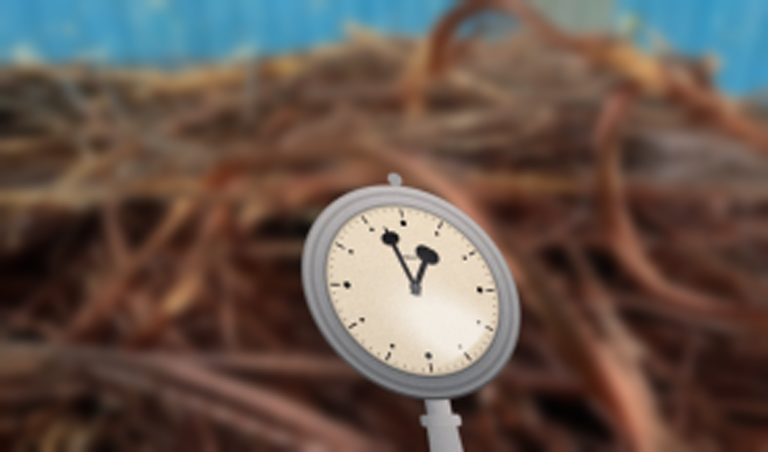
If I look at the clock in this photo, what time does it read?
12:57
